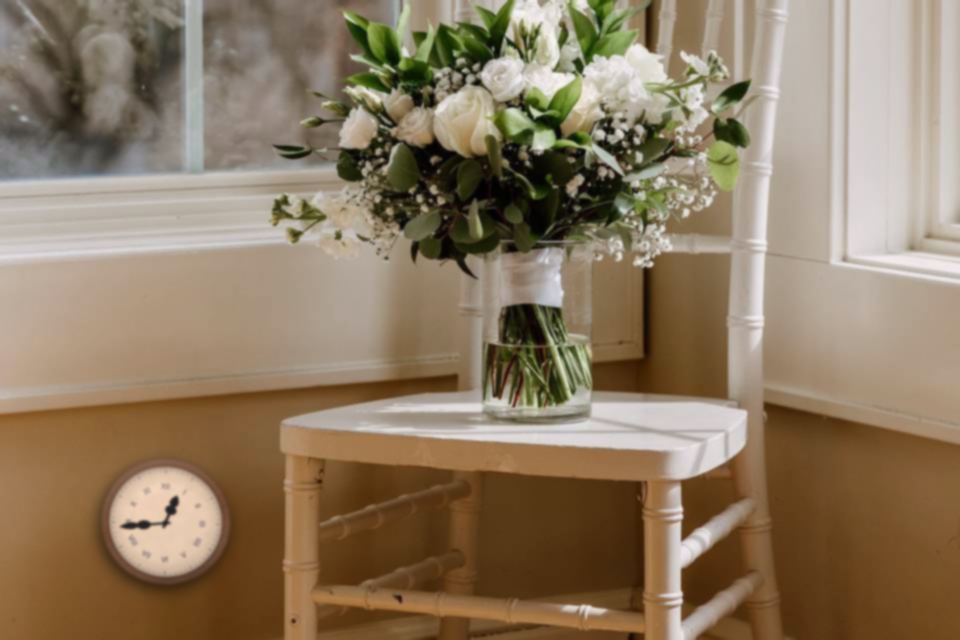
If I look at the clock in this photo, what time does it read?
12:44
